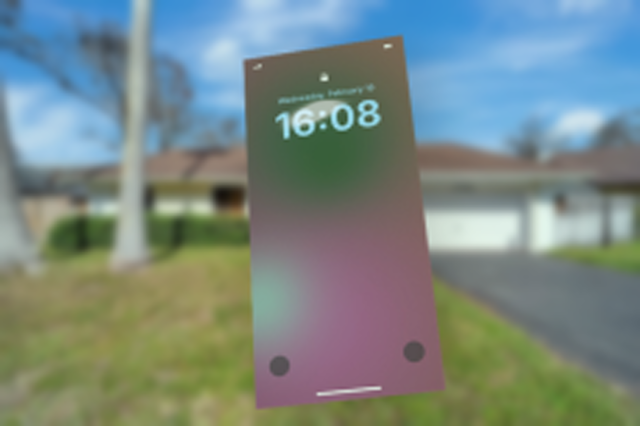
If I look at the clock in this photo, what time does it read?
16:08
